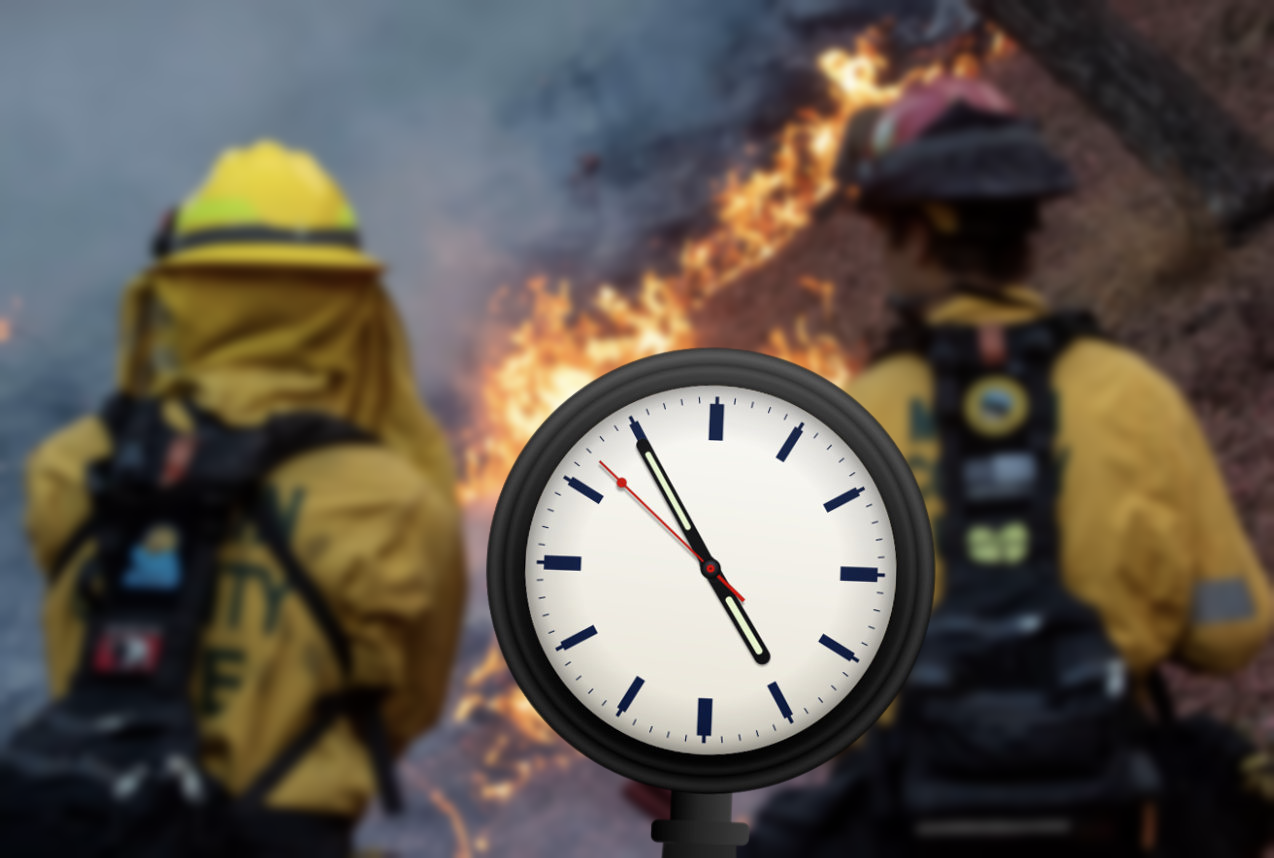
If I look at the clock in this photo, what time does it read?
4:54:52
